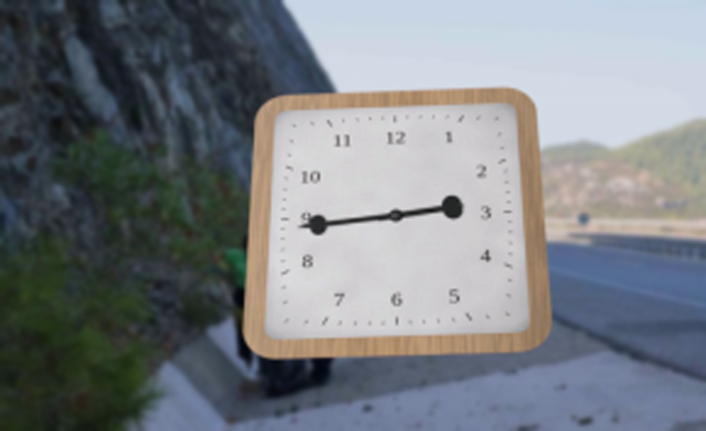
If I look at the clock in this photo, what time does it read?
2:44
